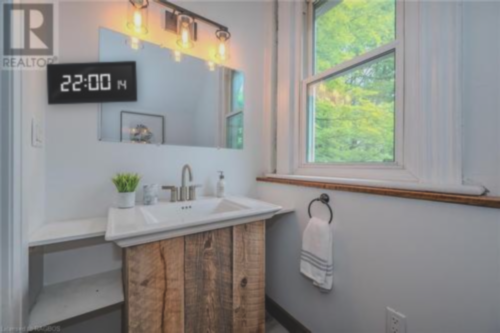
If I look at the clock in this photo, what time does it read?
22:00
